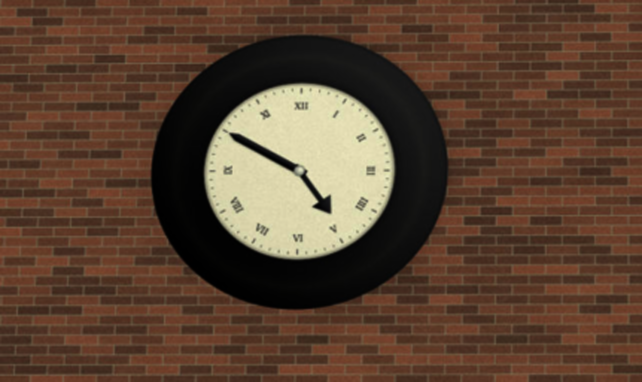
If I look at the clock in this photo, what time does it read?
4:50
